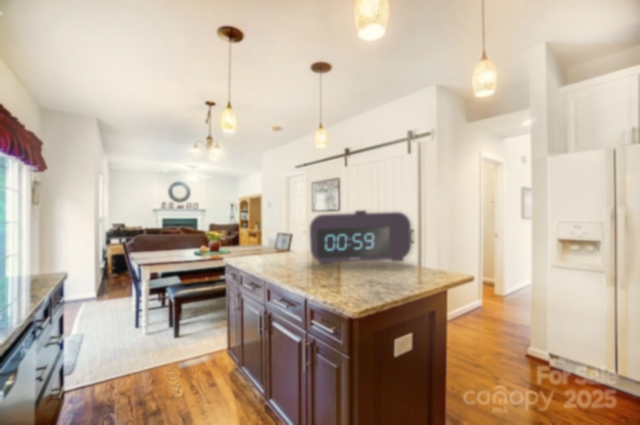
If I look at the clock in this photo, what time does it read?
0:59
